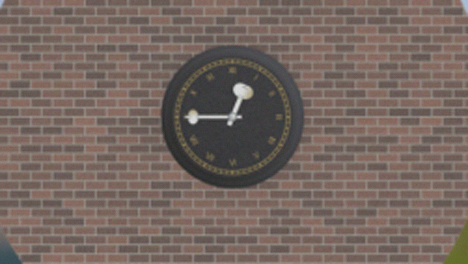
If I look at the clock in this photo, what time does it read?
12:45
